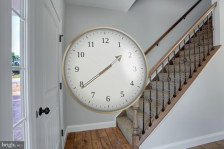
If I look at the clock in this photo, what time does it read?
1:39
